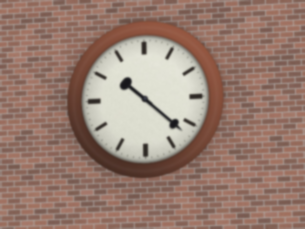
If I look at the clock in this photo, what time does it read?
10:22
